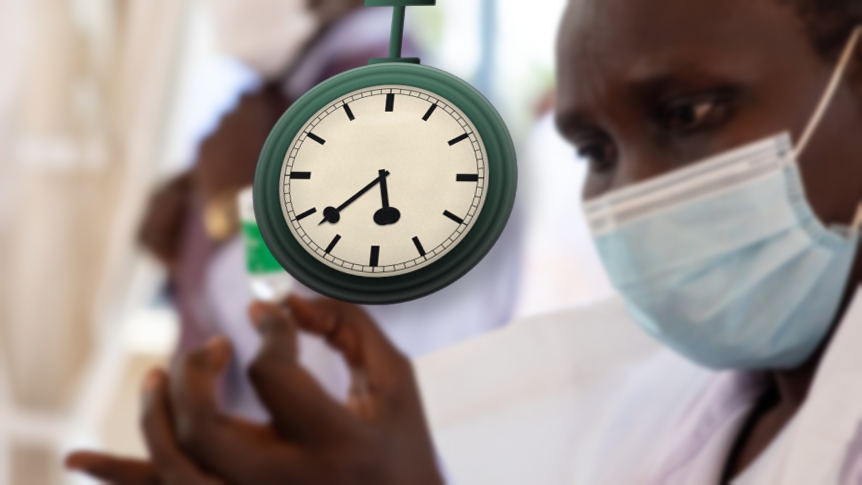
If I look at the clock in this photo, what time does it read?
5:38
